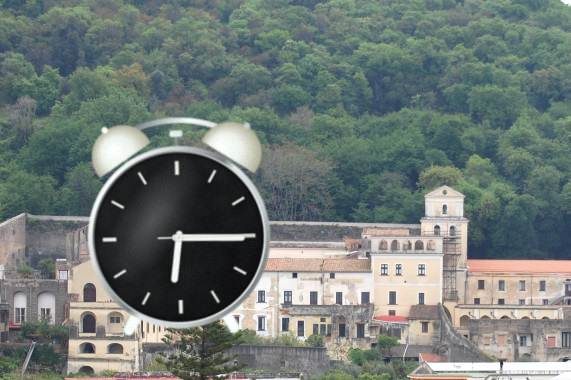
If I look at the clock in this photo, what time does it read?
6:15:15
